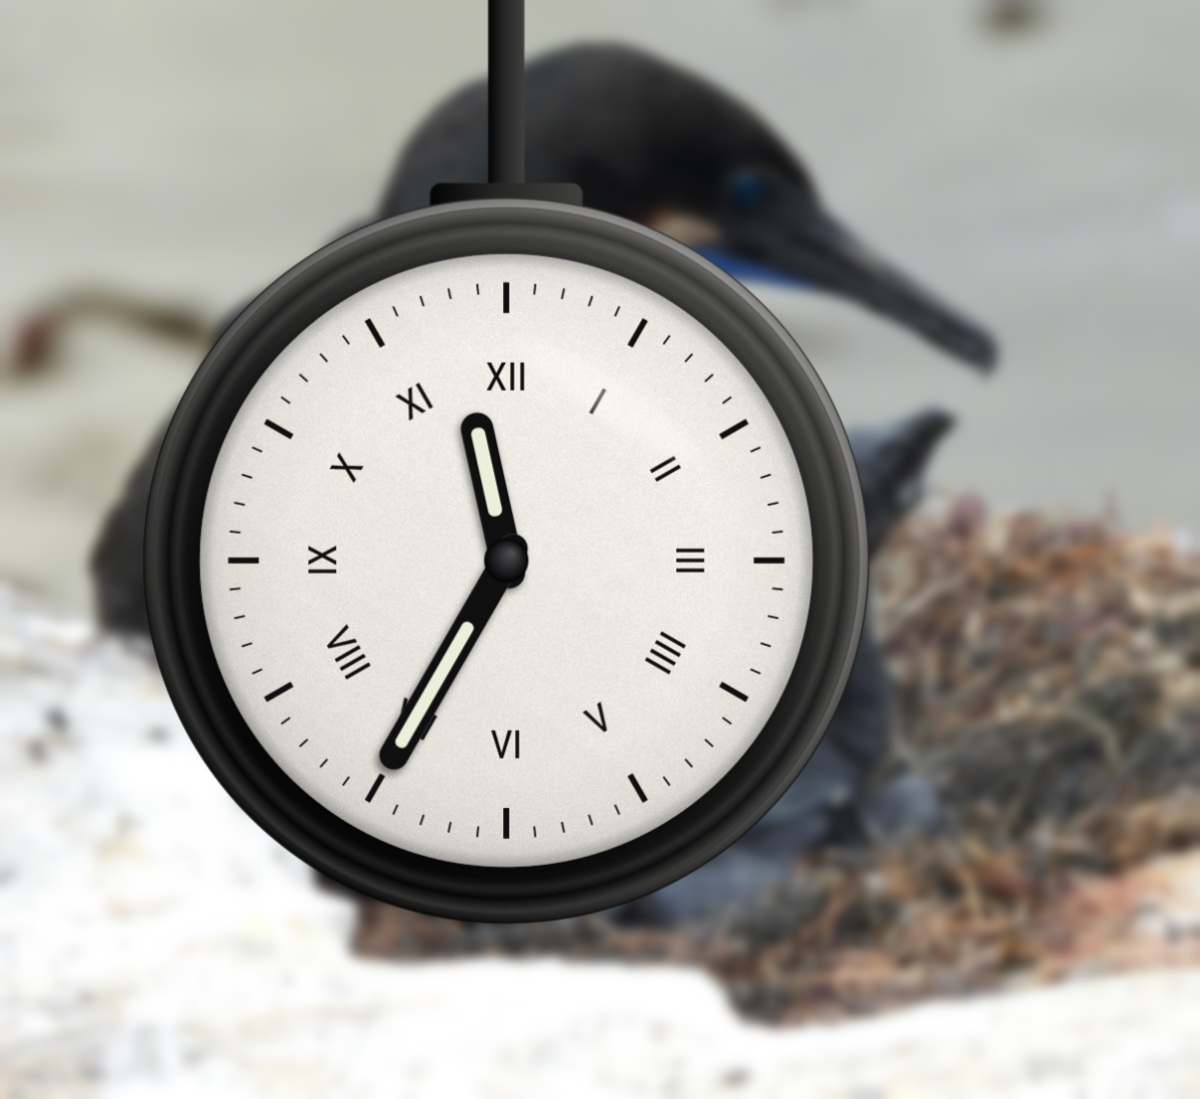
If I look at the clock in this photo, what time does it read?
11:35
